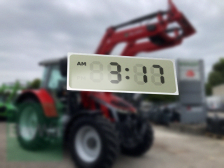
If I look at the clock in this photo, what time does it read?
3:17
